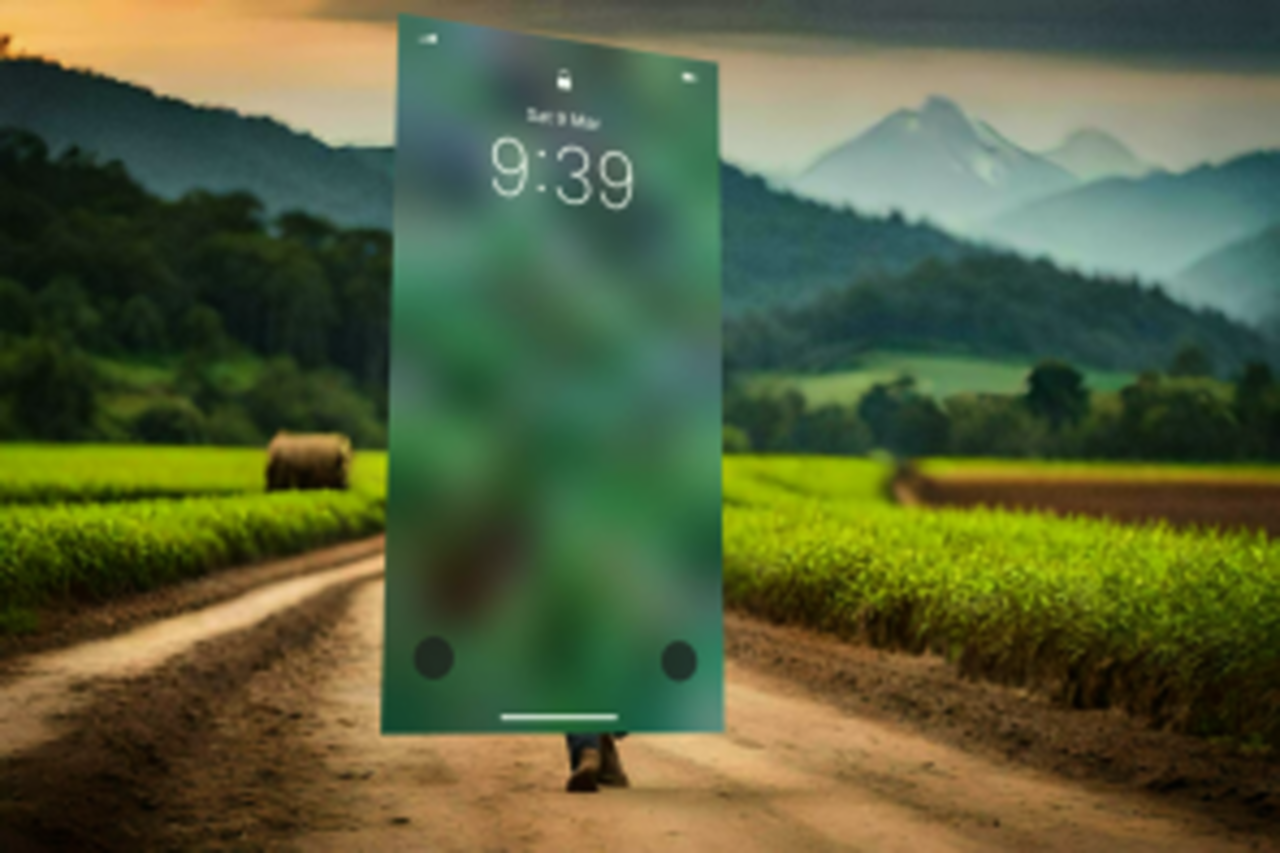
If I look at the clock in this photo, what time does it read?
9:39
